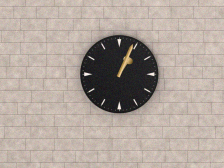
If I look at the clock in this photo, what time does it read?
1:04
